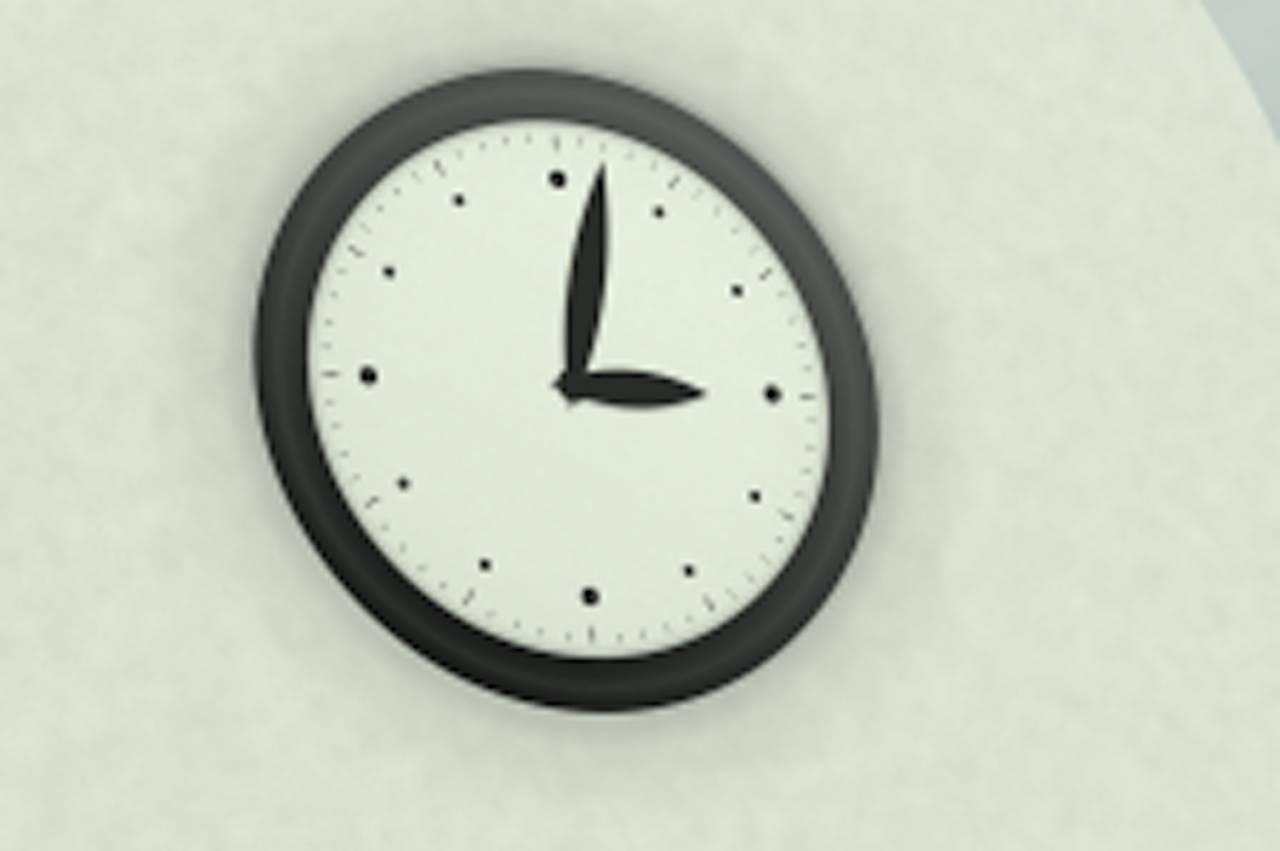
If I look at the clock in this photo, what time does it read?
3:02
